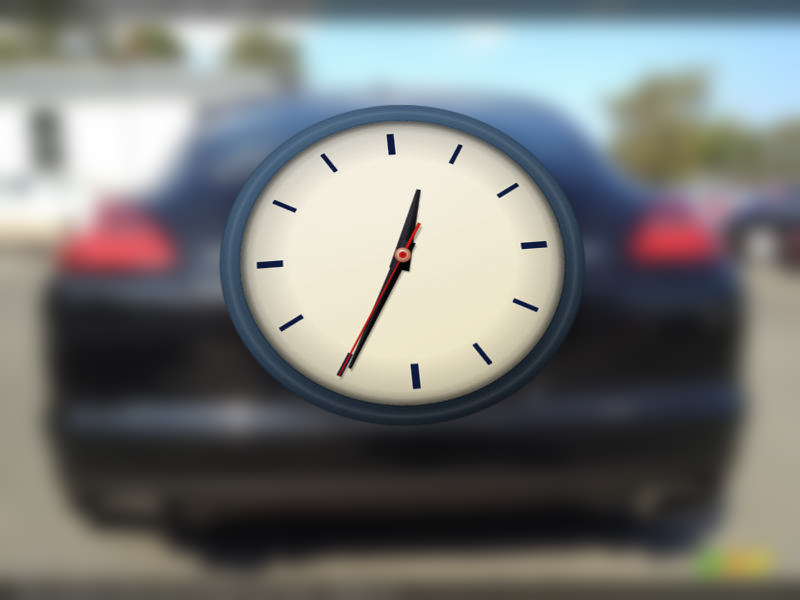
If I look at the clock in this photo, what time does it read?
12:34:35
